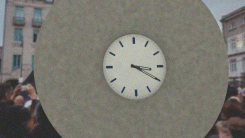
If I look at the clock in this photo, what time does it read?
3:20
